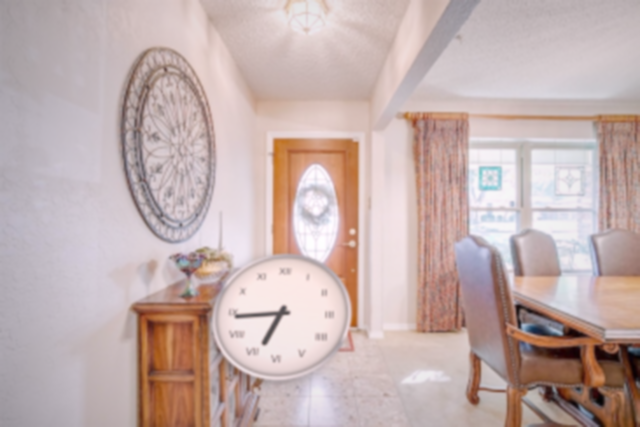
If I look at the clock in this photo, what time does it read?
6:44
